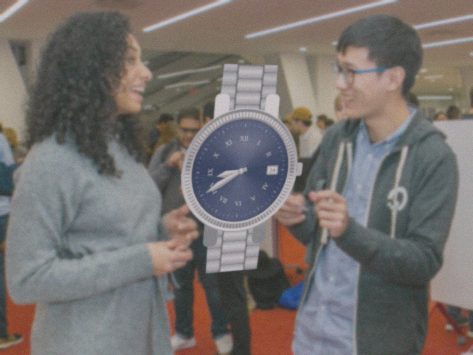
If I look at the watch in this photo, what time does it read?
8:40
